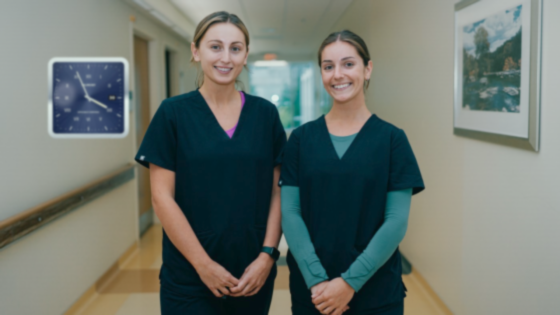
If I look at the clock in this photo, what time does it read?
3:56
